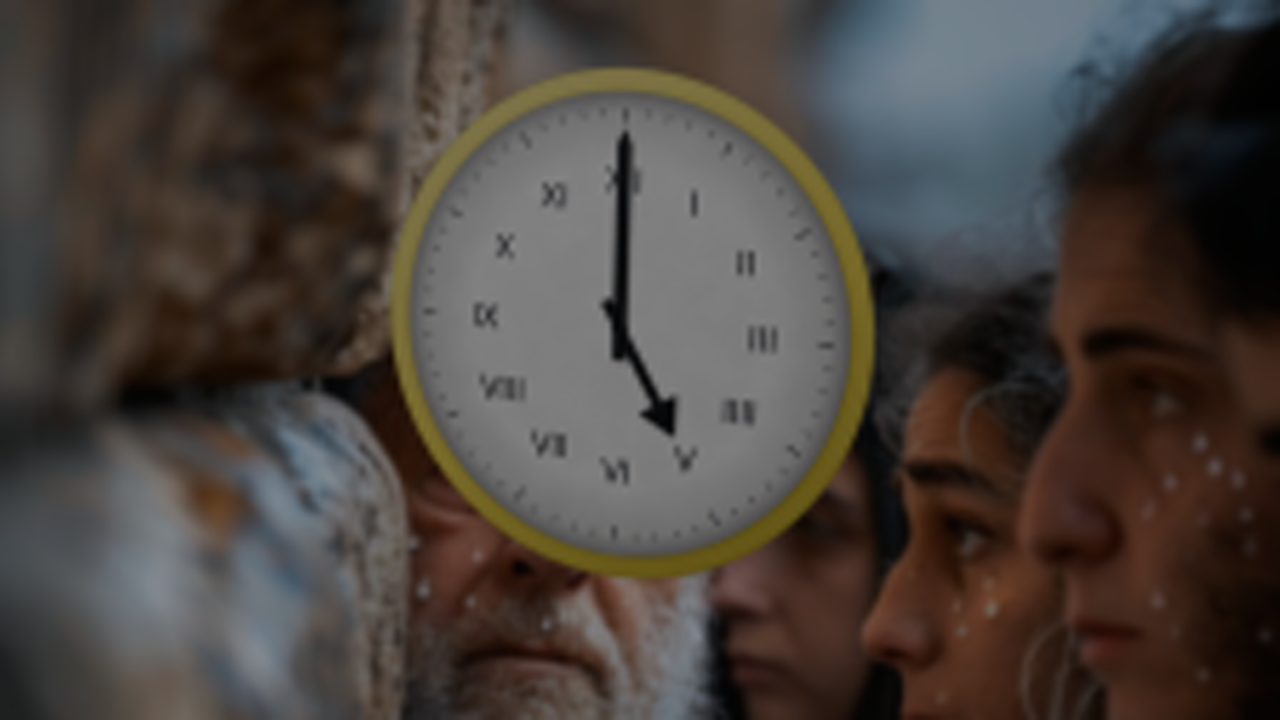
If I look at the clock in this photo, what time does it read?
5:00
